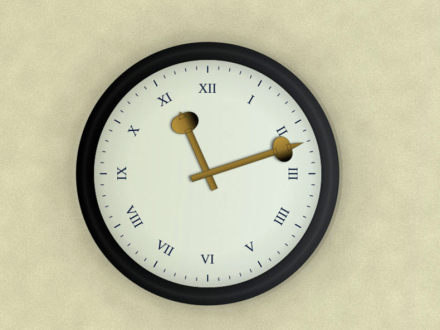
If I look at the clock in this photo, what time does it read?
11:12
